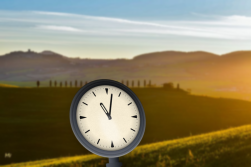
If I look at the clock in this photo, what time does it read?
11:02
